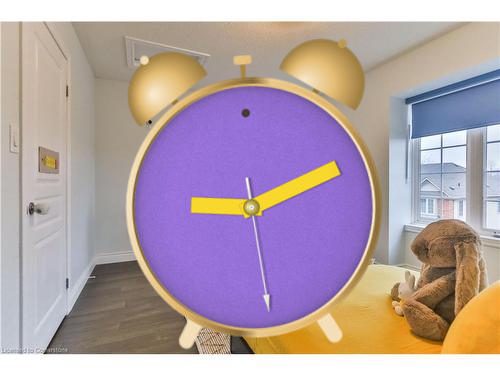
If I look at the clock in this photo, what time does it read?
9:11:29
